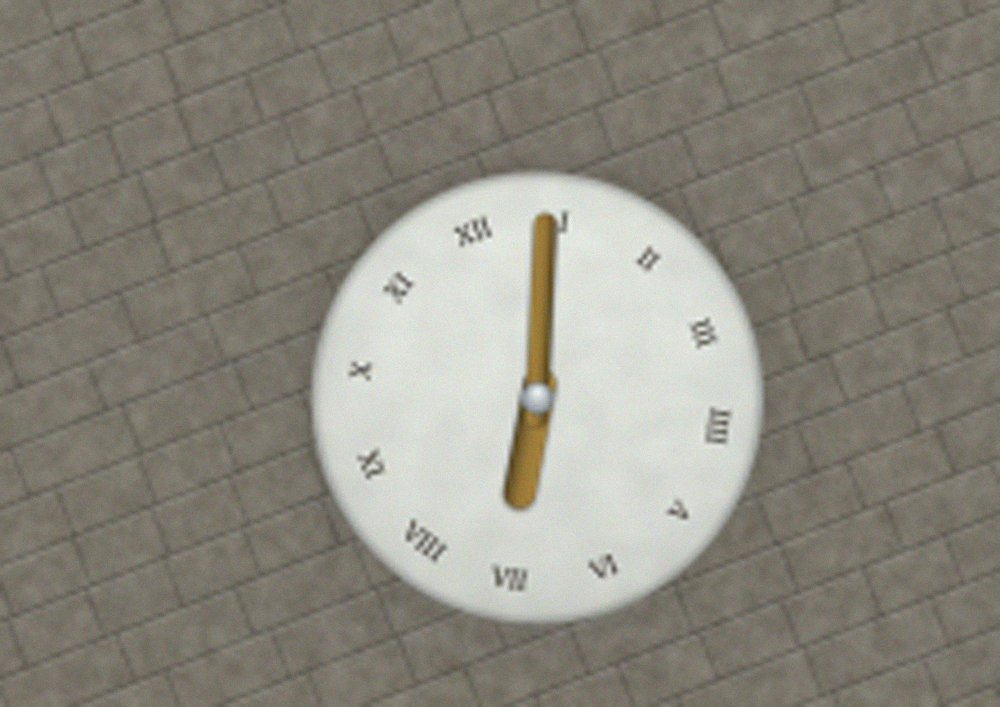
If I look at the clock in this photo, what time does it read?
7:04
